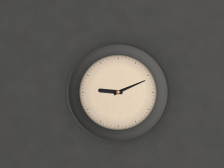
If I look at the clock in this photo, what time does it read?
9:11
